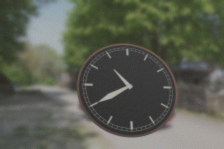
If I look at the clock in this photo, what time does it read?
10:40
